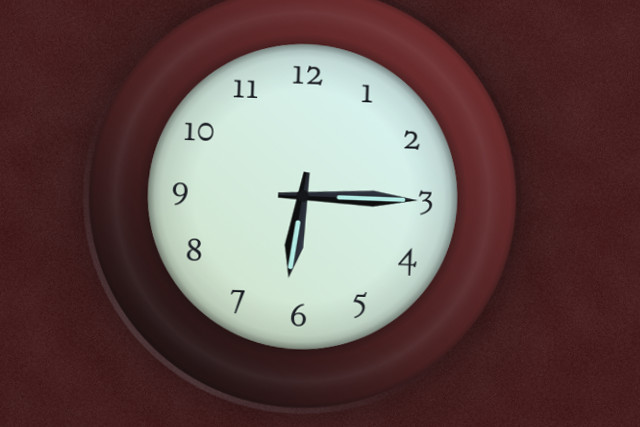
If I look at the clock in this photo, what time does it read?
6:15
